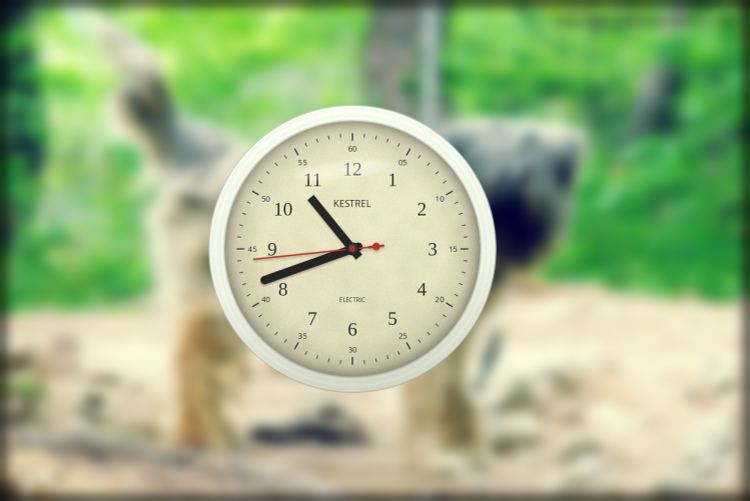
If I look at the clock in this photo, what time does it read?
10:41:44
